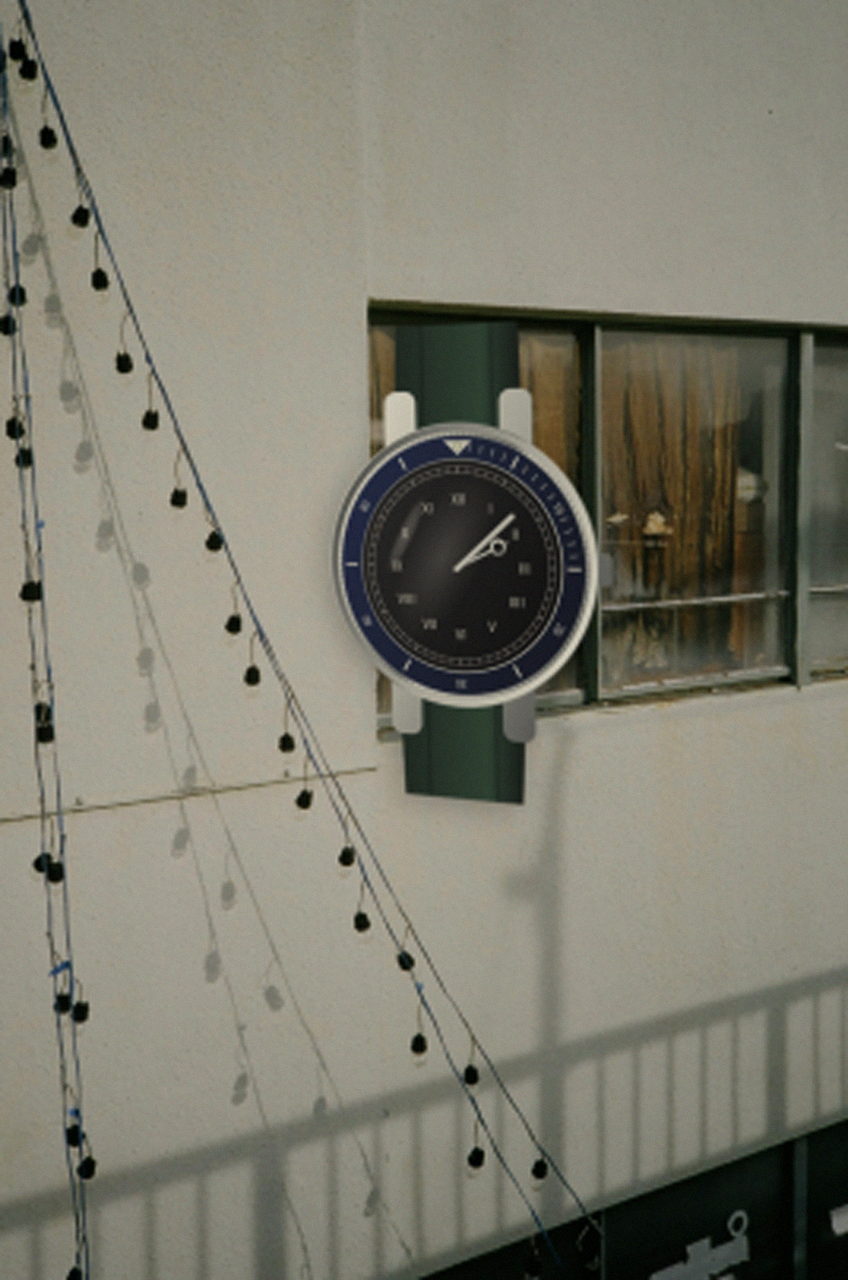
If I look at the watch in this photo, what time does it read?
2:08
